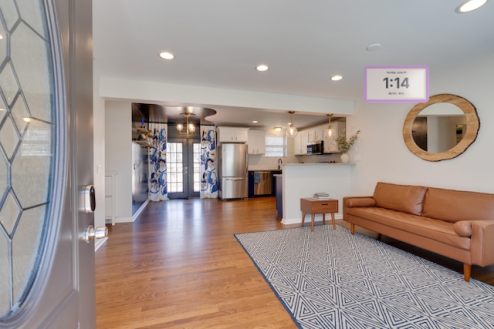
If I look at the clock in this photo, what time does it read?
1:14
